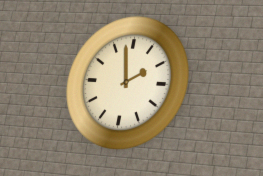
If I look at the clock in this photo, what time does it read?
1:58
